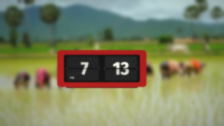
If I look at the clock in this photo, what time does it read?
7:13
